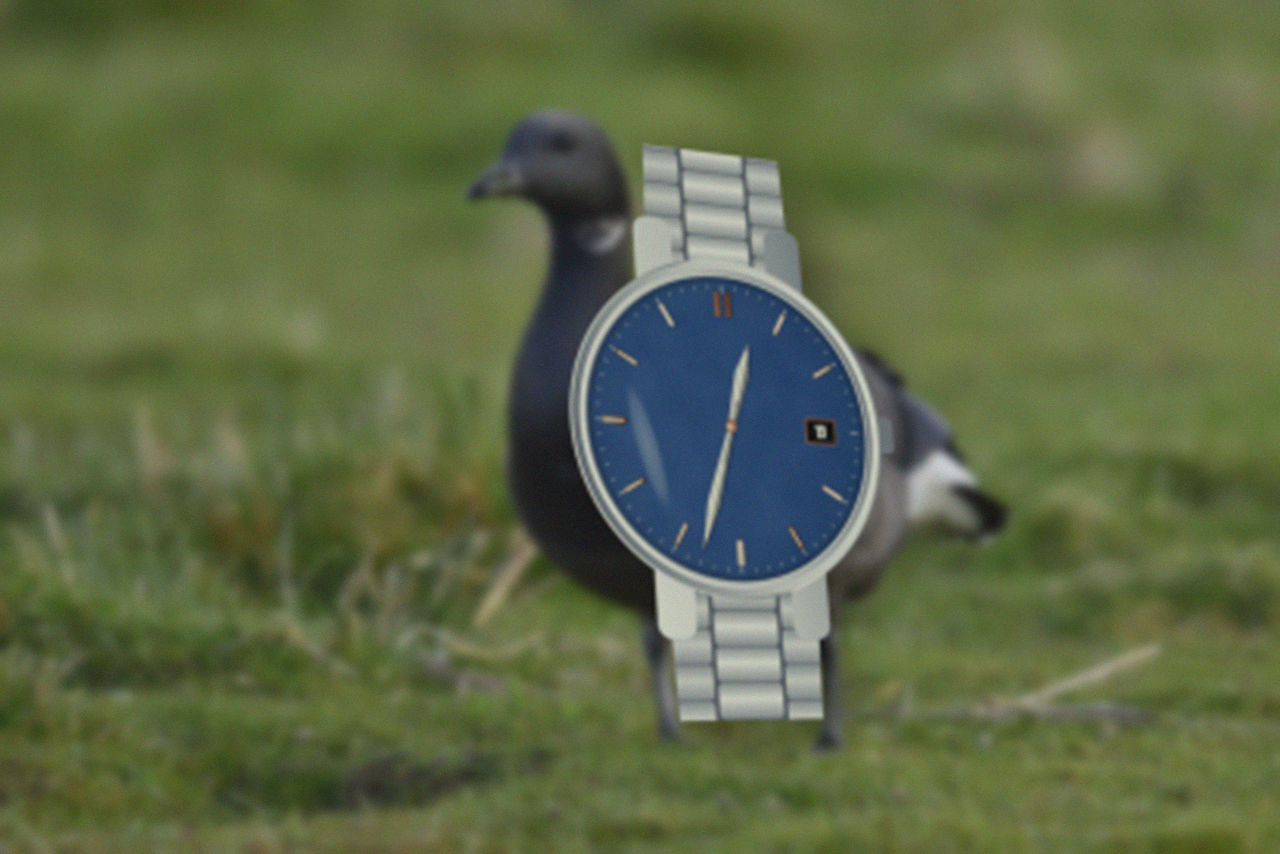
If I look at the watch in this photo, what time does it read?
12:33
